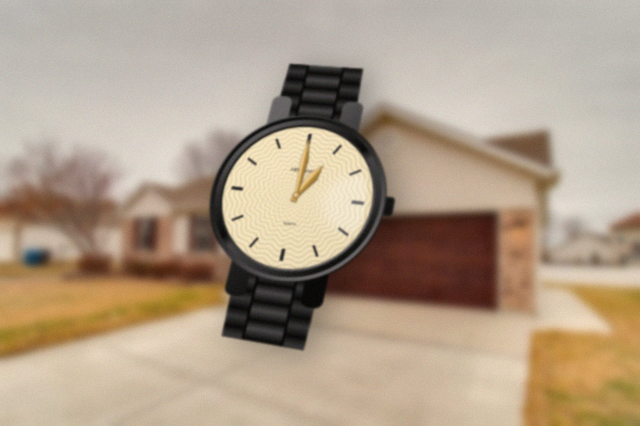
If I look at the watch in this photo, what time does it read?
1:00
